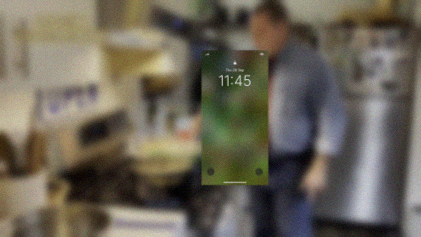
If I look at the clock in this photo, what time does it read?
11:45
